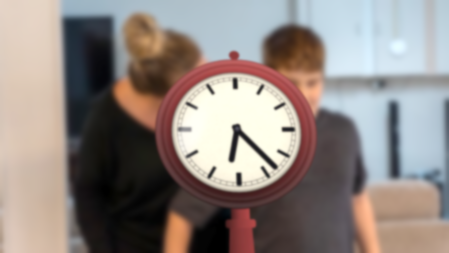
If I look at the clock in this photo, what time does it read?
6:23
